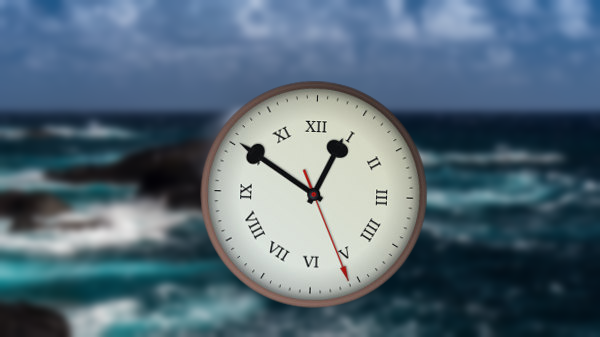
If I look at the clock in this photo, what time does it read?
12:50:26
